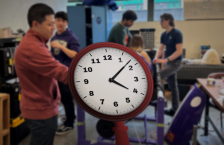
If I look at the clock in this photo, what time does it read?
4:08
